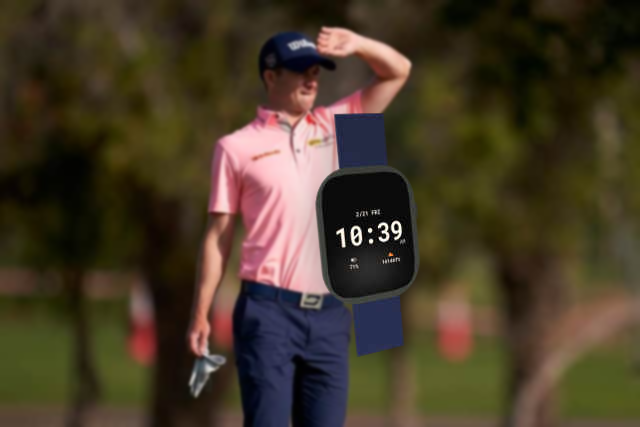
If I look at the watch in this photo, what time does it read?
10:39
